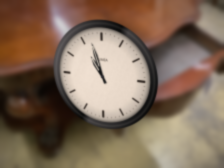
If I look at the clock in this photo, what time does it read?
10:57
